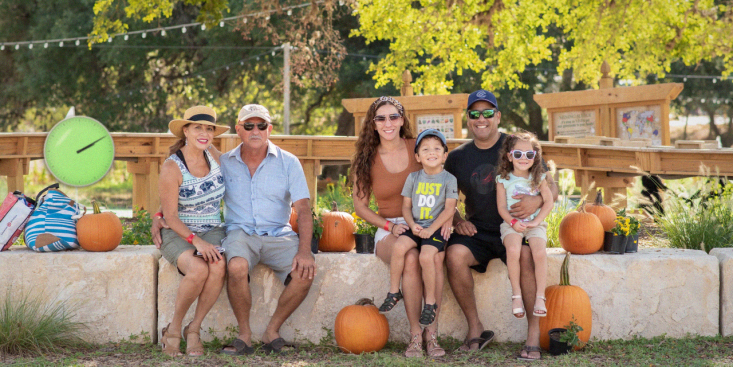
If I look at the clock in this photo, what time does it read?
2:10
